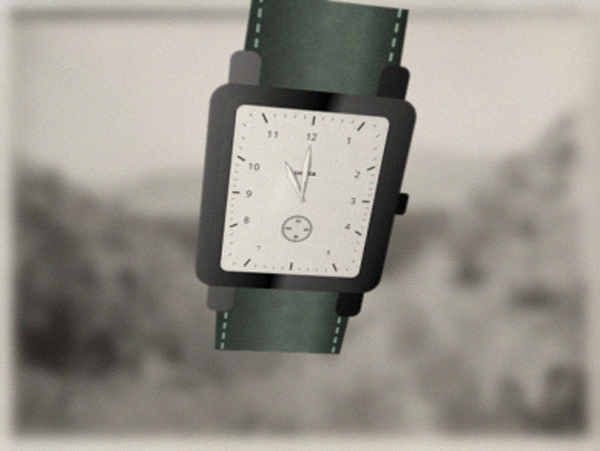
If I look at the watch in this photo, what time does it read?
11:00
